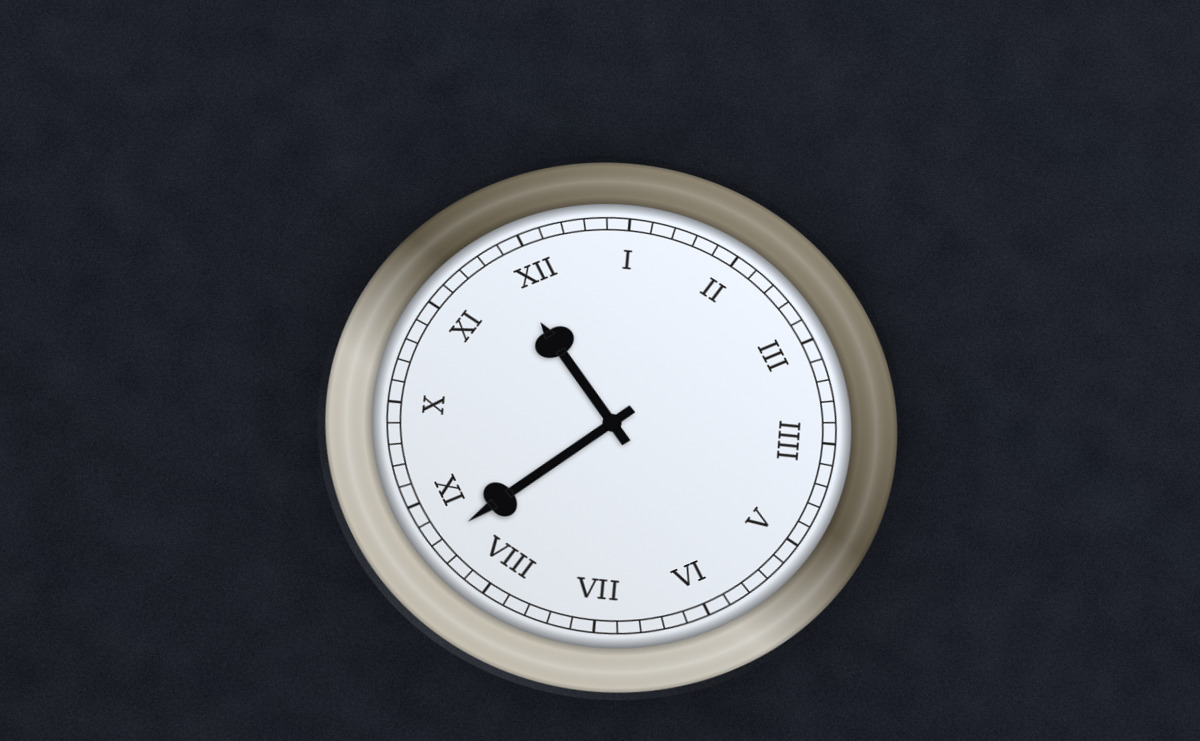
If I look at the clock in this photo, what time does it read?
11:43
